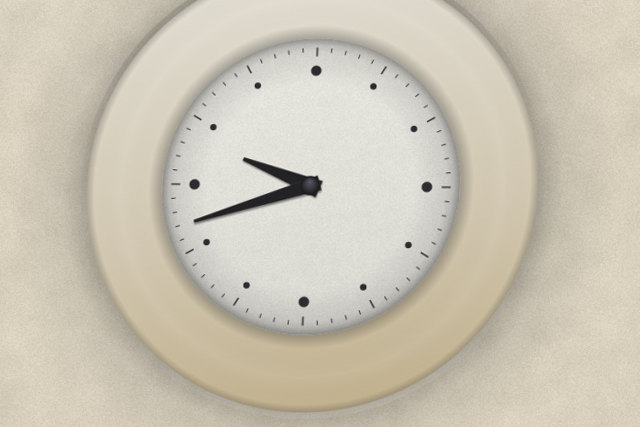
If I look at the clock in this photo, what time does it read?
9:42
